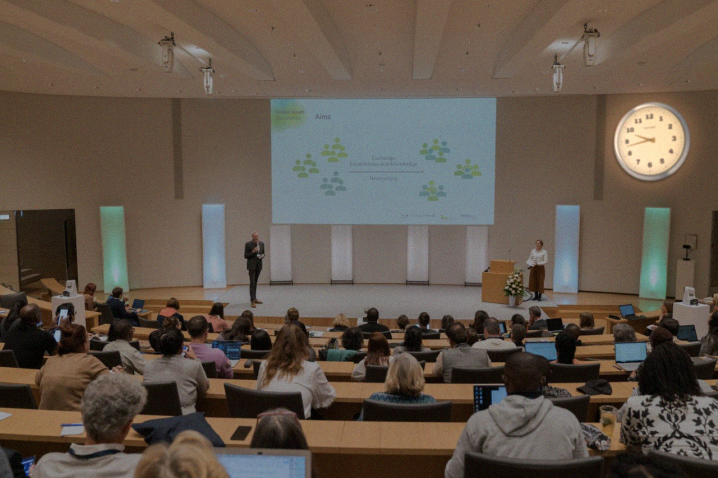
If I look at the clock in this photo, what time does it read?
9:43
